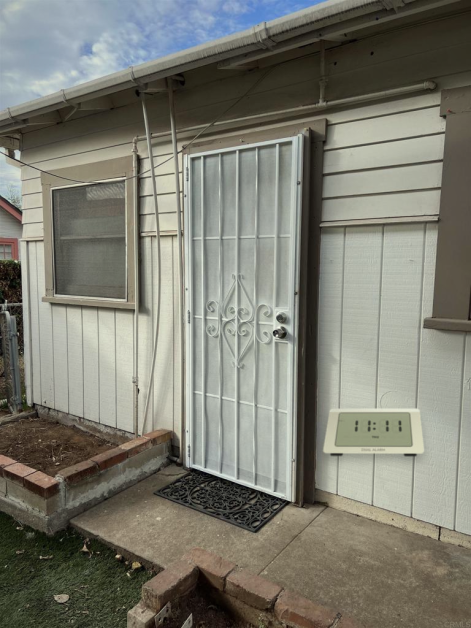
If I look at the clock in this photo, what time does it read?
11:11
